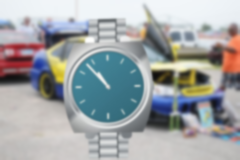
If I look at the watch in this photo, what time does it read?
10:53
